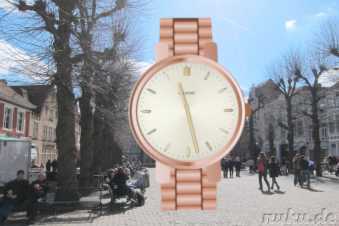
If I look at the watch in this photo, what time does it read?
11:28
